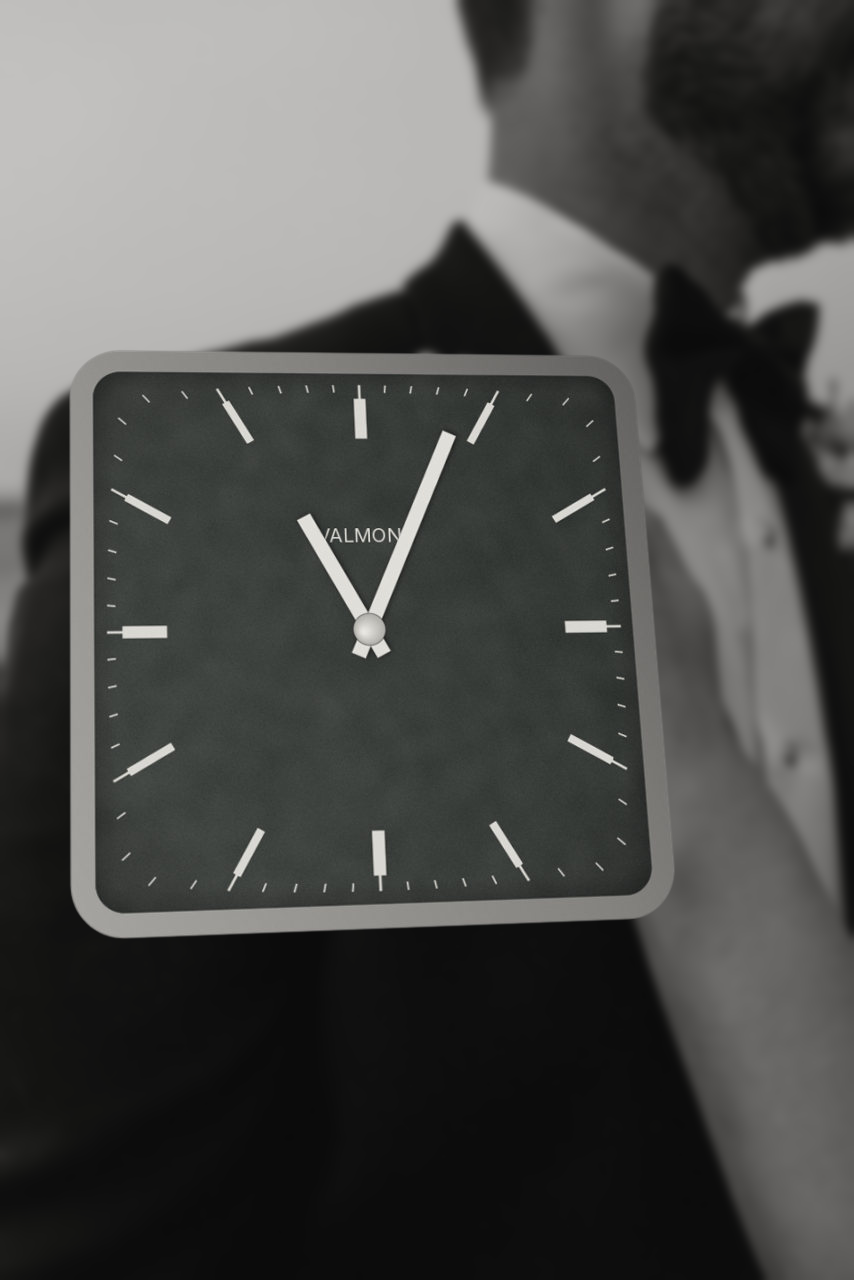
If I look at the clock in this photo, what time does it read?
11:04
